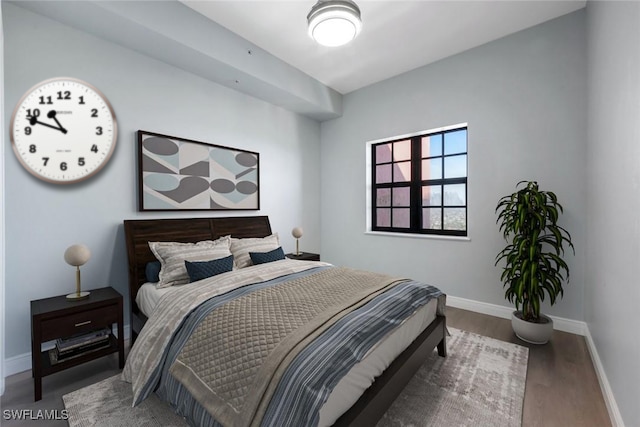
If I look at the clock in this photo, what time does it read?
10:48
